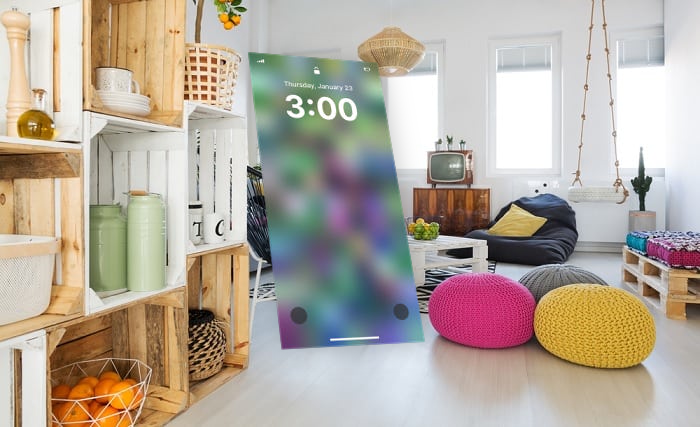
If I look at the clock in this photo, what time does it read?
3:00
